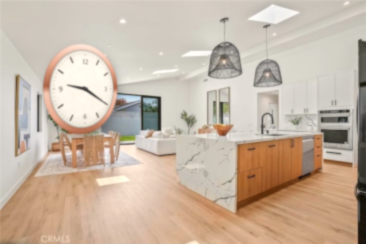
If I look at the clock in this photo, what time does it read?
9:20
